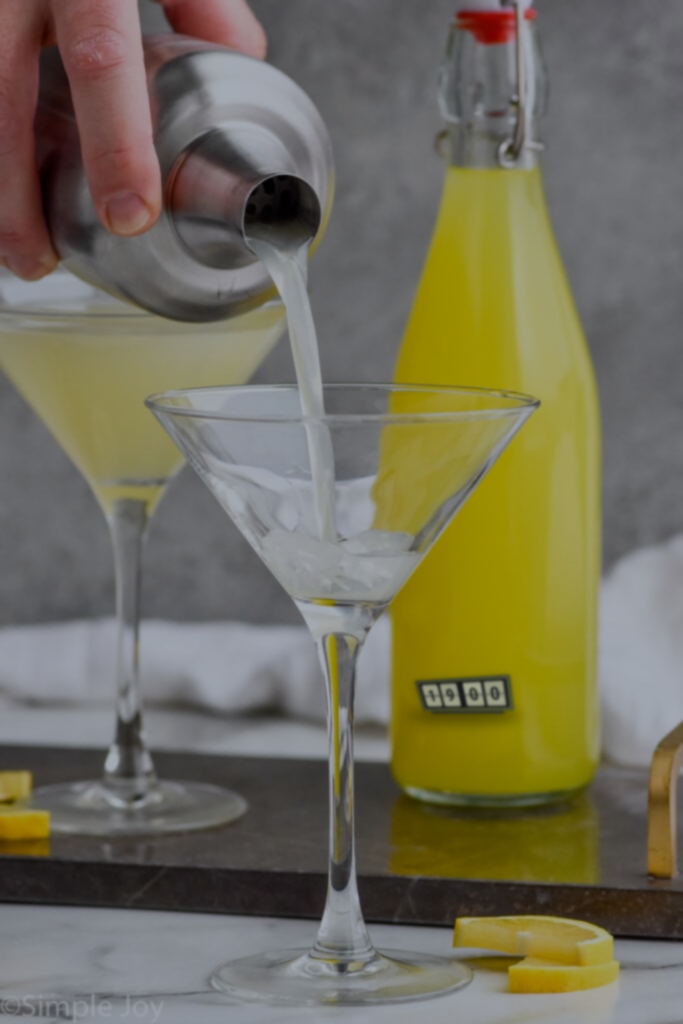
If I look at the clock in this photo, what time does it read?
19:00
